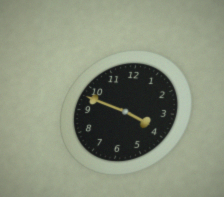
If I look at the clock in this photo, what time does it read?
3:48
